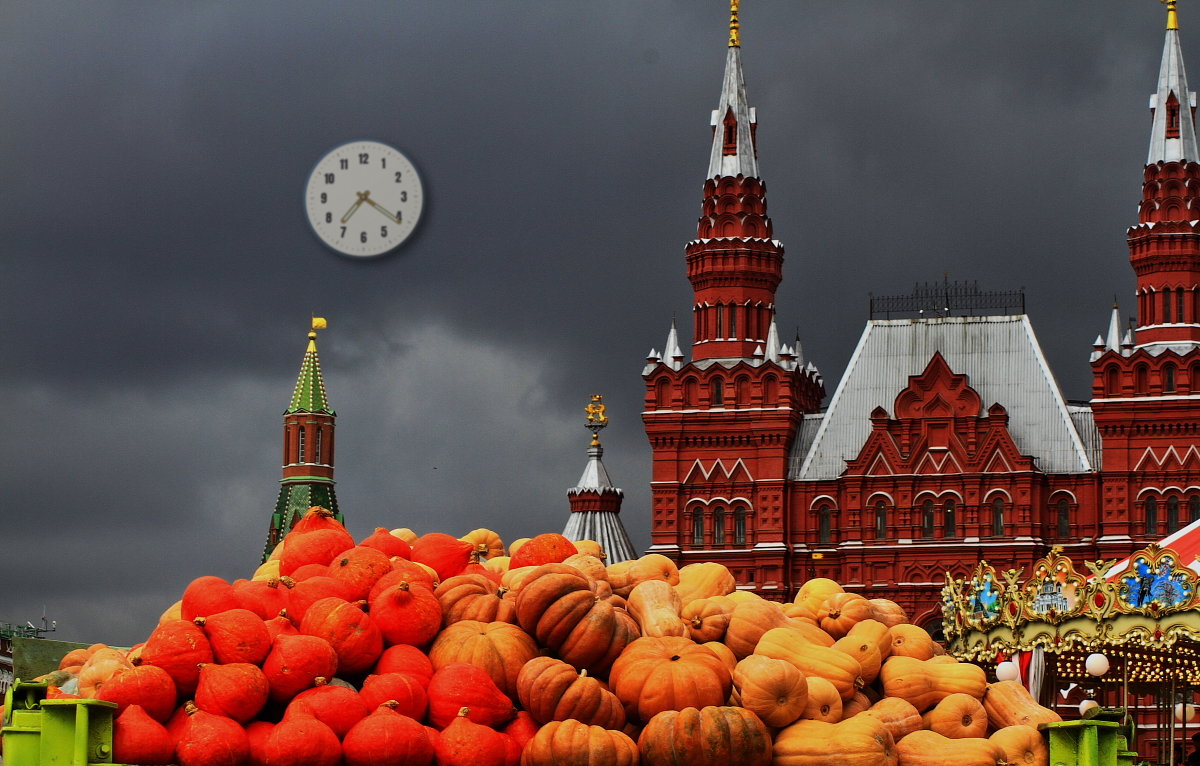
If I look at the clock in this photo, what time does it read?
7:21
